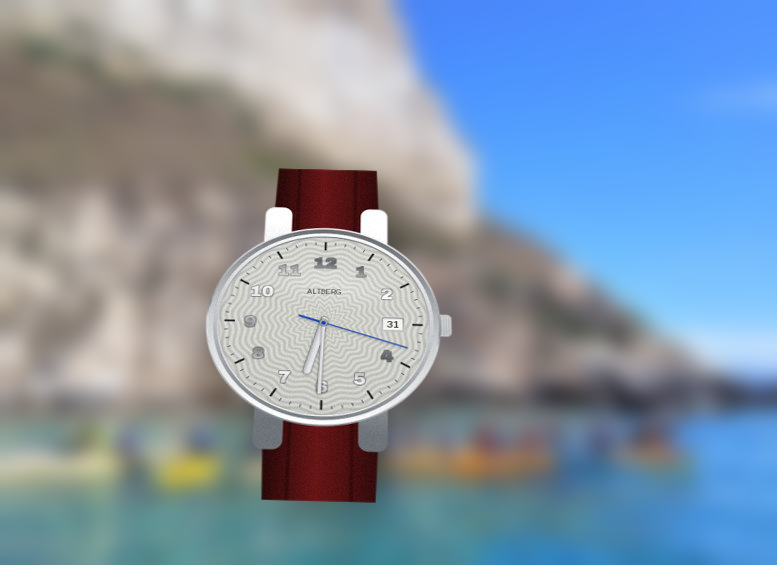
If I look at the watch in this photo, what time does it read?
6:30:18
